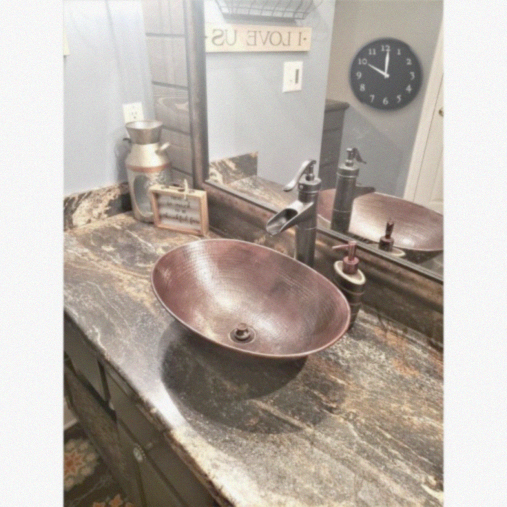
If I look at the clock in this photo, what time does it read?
10:01
